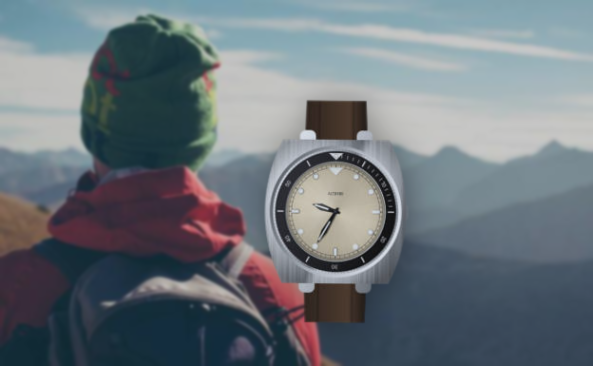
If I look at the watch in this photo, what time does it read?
9:35
